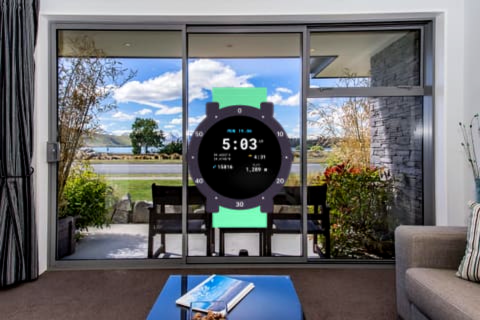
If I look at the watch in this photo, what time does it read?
5:03
